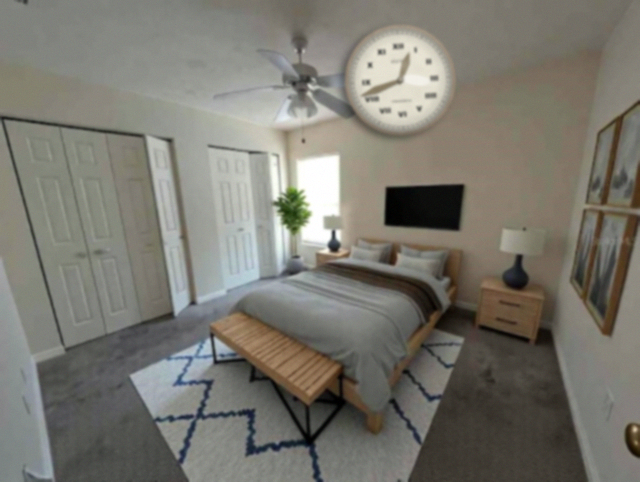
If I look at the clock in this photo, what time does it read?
12:42
